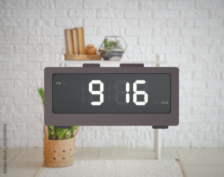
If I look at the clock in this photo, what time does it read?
9:16
